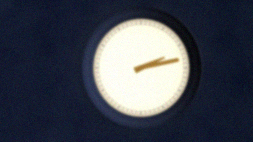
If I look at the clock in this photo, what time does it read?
2:13
